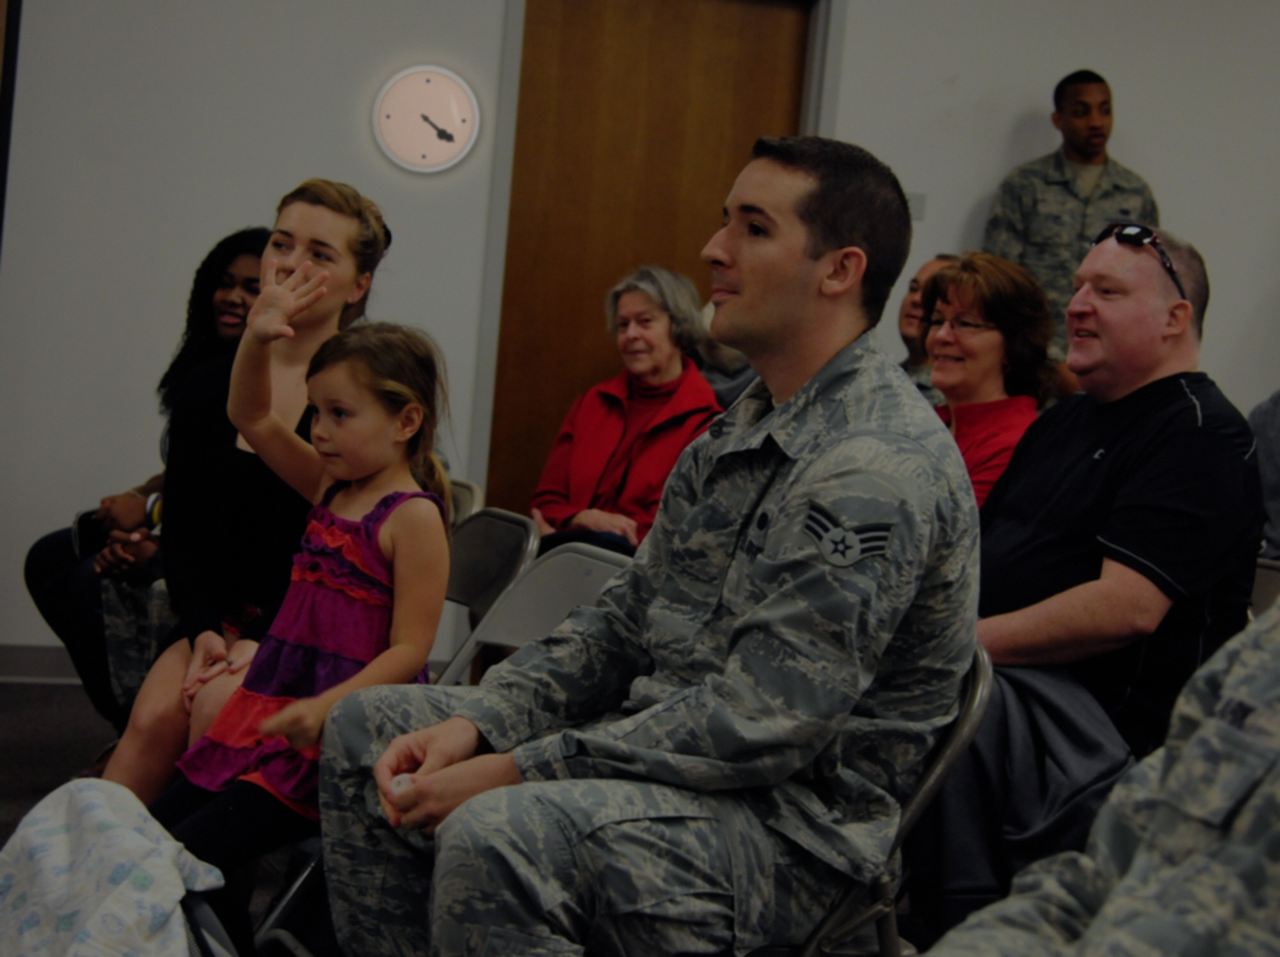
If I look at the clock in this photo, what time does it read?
4:21
